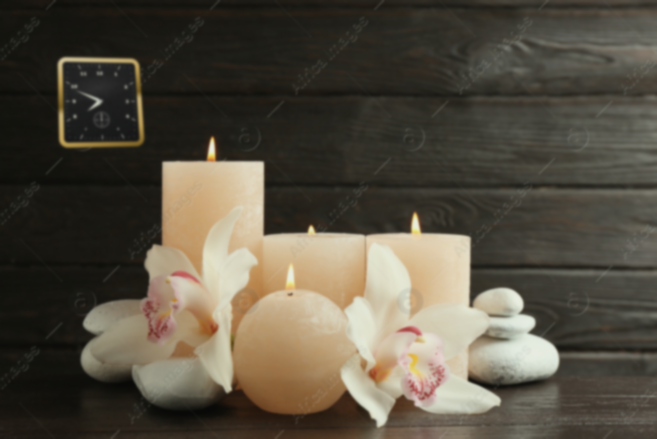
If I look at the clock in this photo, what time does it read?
7:49
